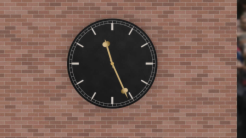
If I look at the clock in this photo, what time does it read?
11:26
